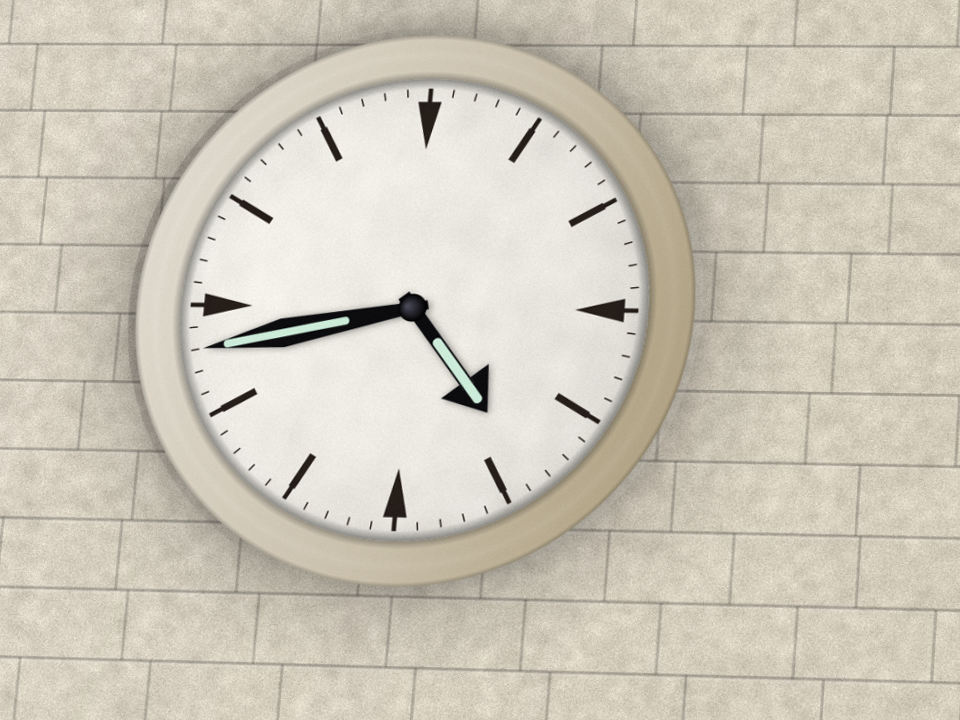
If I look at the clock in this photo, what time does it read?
4:43
